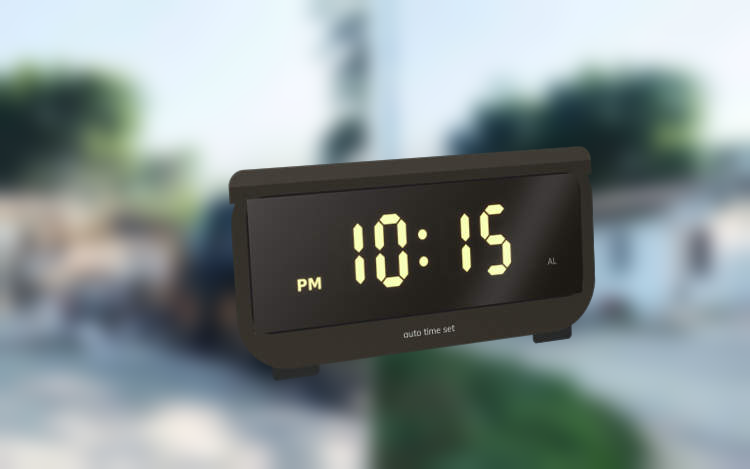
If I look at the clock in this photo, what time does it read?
10:15
